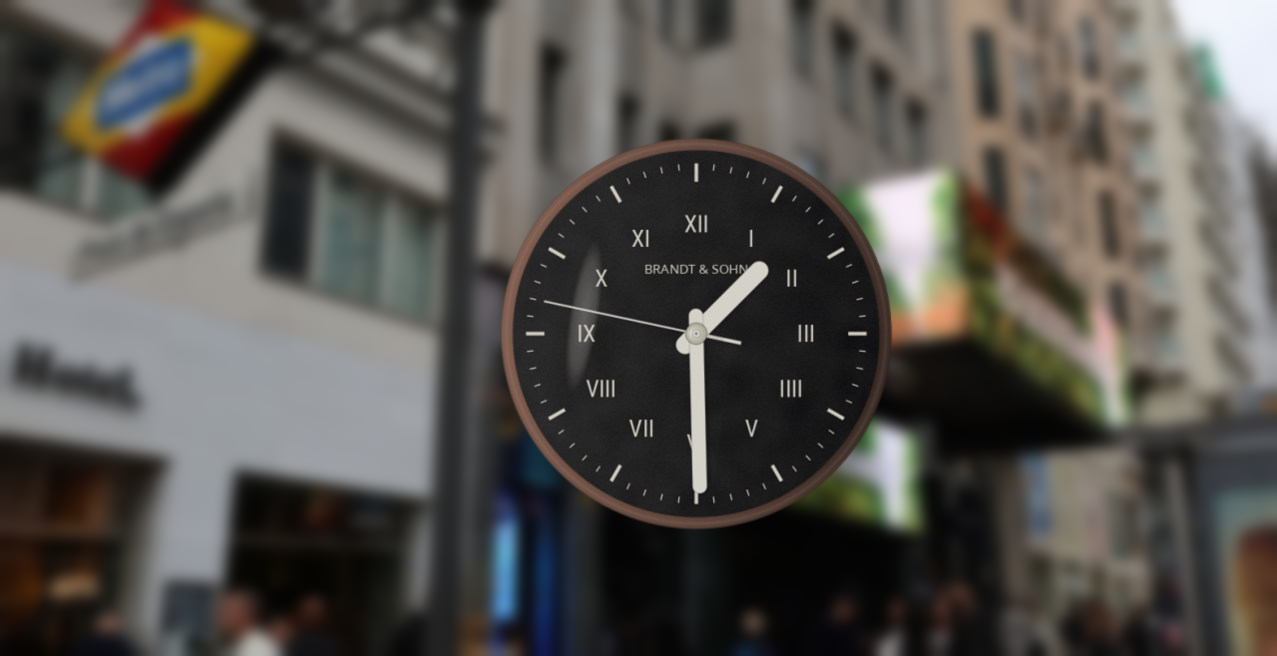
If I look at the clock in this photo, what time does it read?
1:29:47
